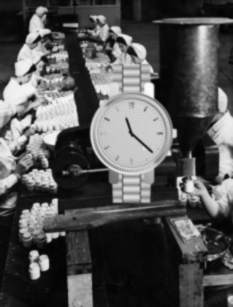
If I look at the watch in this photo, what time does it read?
11:22
